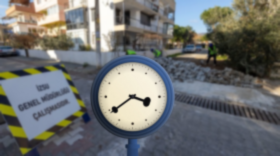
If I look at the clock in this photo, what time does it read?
3:39
